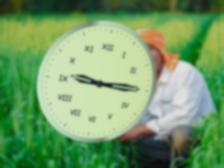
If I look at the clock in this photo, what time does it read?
9:15
